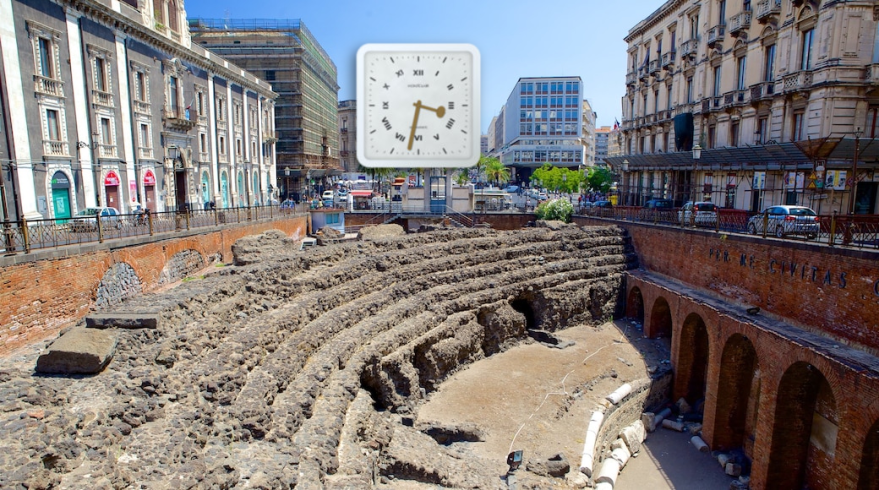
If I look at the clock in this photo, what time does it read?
3:32
